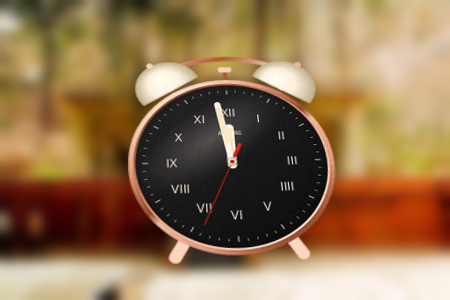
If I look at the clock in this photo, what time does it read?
11:58:34
